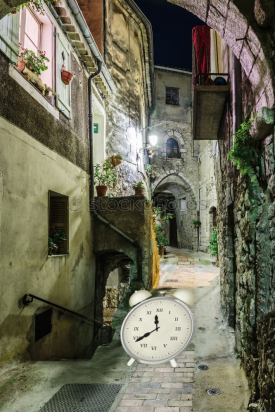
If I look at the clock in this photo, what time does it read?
11:39
